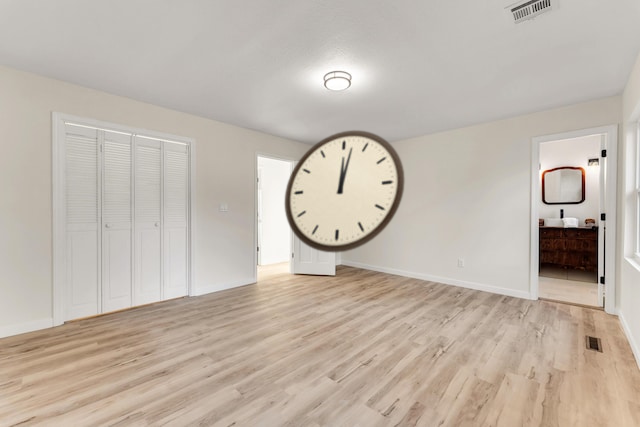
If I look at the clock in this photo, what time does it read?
12:02
